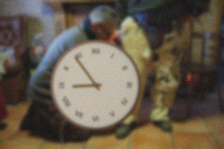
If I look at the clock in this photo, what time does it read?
8:54
